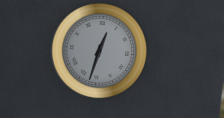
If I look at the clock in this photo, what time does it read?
12:32
